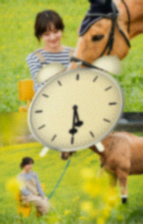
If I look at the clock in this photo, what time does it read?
5:30
